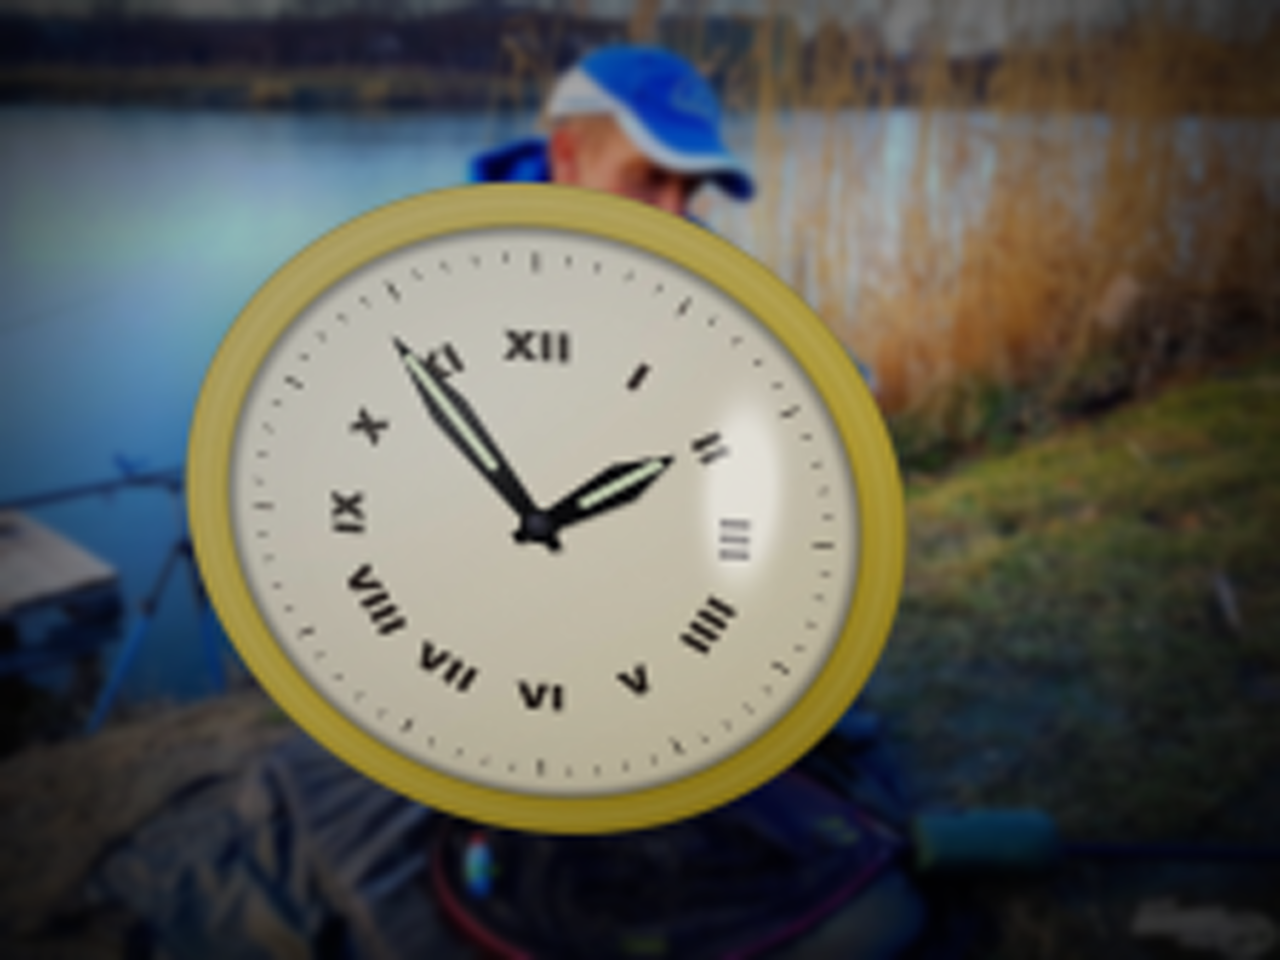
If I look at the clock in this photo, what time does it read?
1:54
